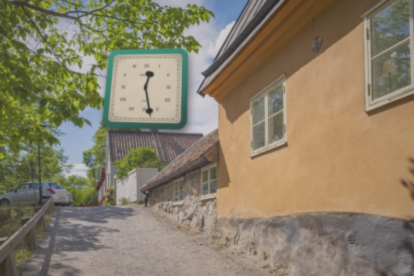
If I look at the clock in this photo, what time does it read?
12:28
